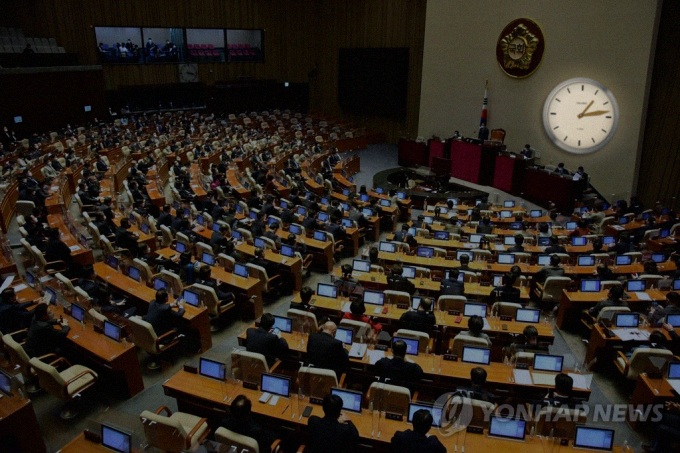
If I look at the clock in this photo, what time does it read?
1:13
